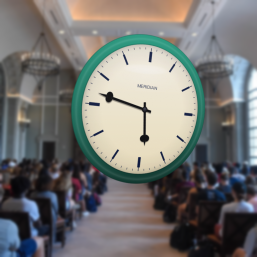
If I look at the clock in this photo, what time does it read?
5:47
